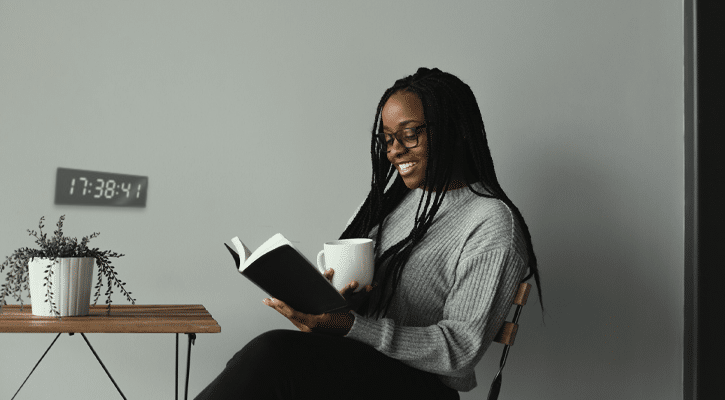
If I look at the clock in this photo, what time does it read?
17:38:41
